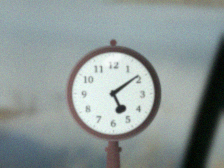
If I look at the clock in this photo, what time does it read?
5:09
